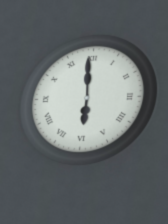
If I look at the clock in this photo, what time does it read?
5:59
